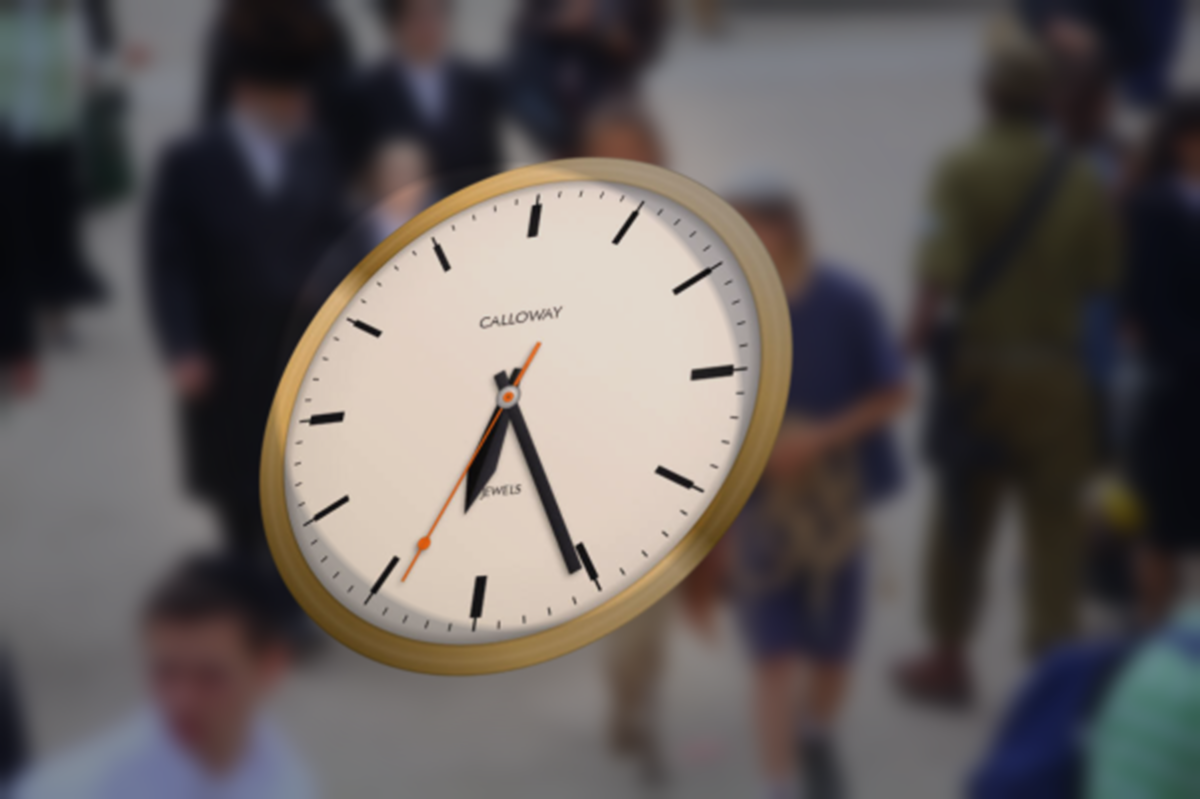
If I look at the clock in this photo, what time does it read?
6:25:34
